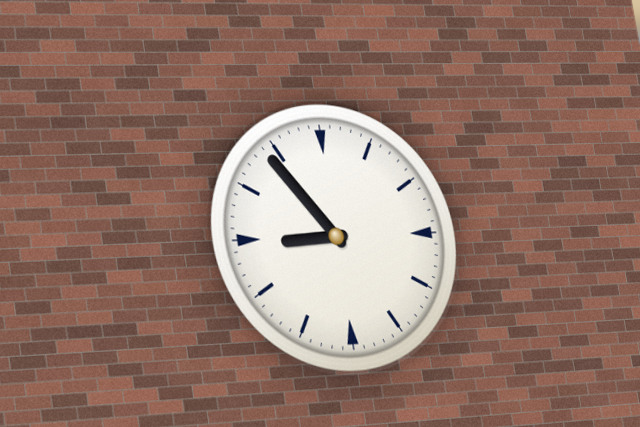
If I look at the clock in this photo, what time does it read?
8:54
